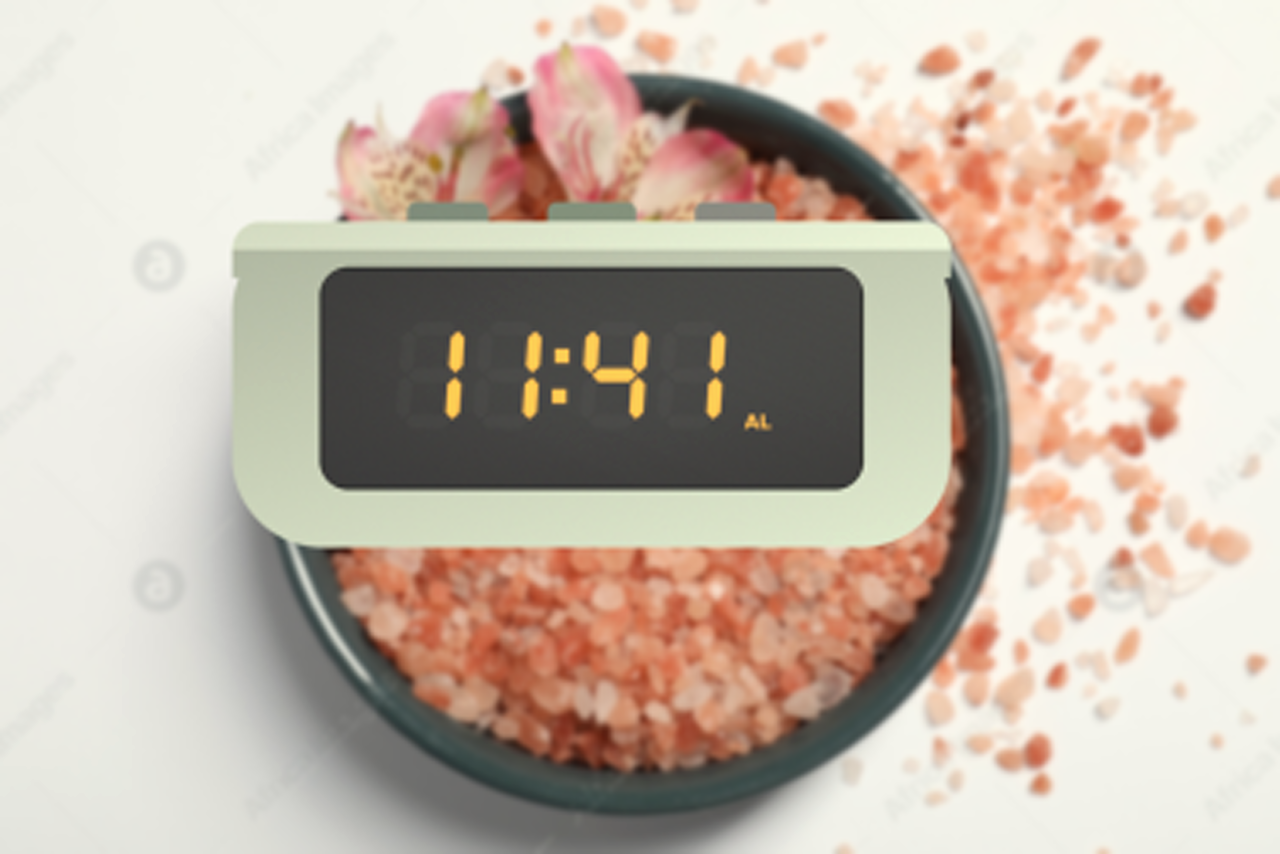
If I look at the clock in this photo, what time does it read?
11:41
